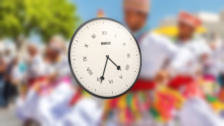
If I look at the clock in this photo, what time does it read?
4:34
